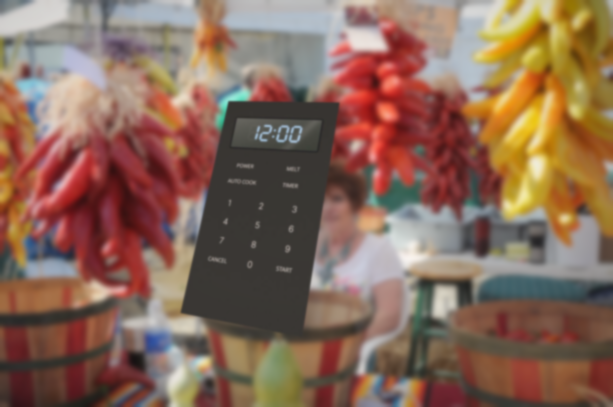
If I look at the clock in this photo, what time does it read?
12:00
